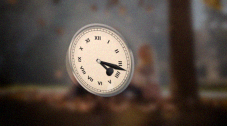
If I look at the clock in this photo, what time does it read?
4:17
